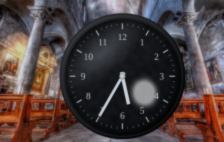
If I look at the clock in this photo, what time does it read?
5:35
